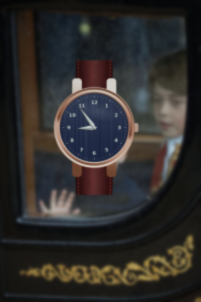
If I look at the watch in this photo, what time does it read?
8:54
